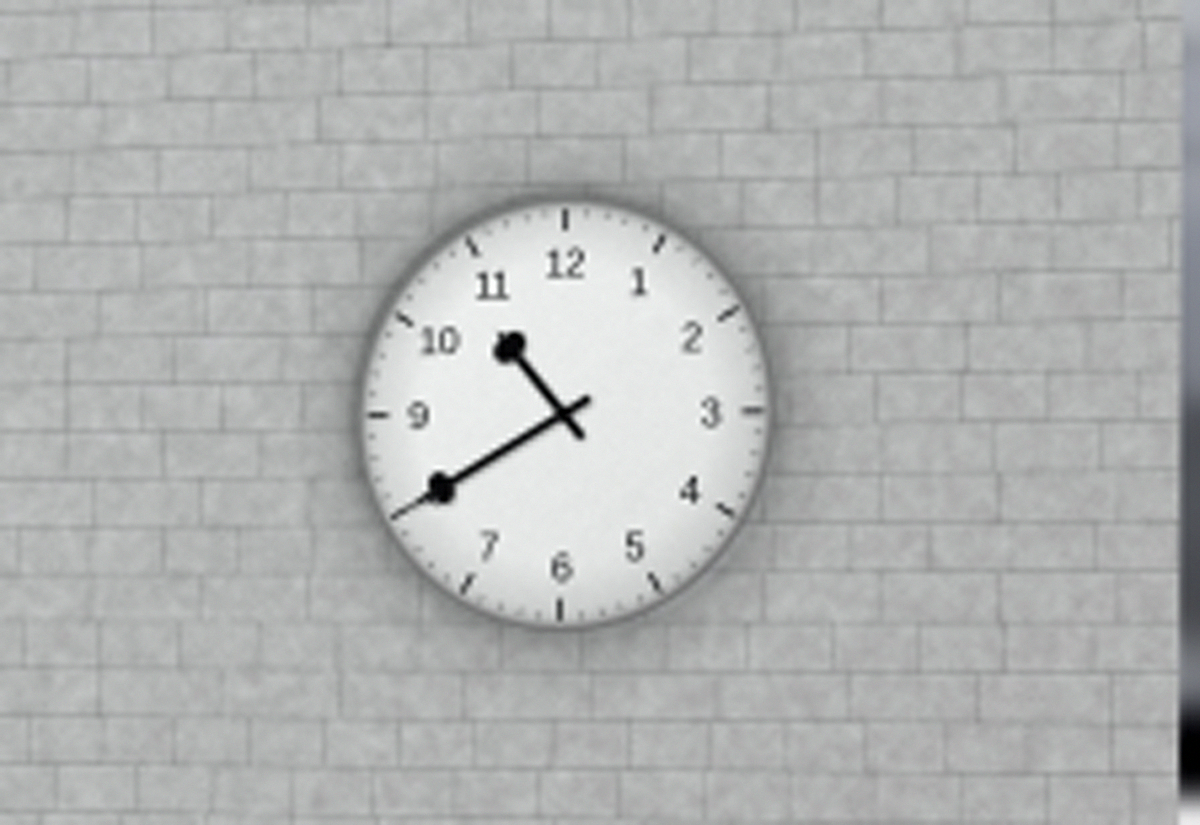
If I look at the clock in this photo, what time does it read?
10:40
